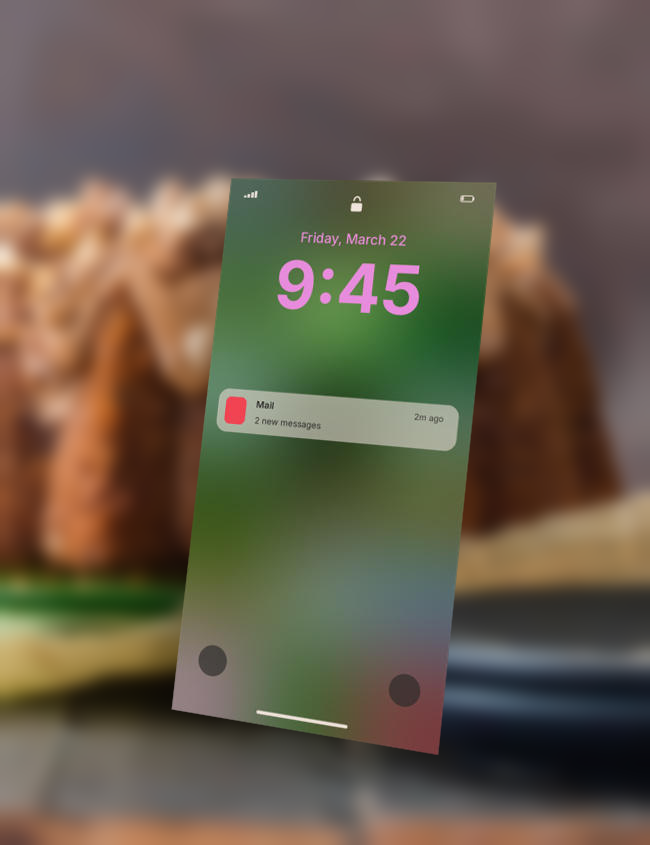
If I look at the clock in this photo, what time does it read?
9:45
